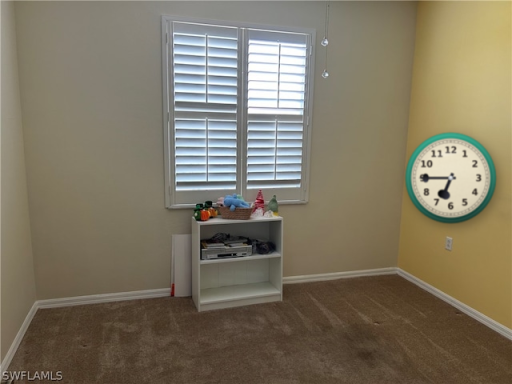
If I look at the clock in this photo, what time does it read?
6:45
